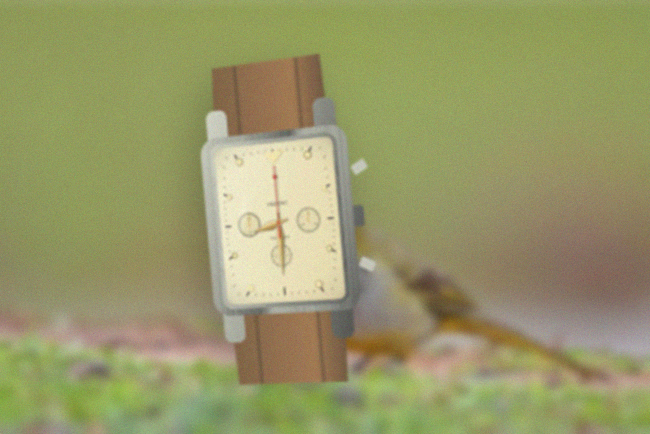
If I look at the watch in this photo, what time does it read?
8:30
